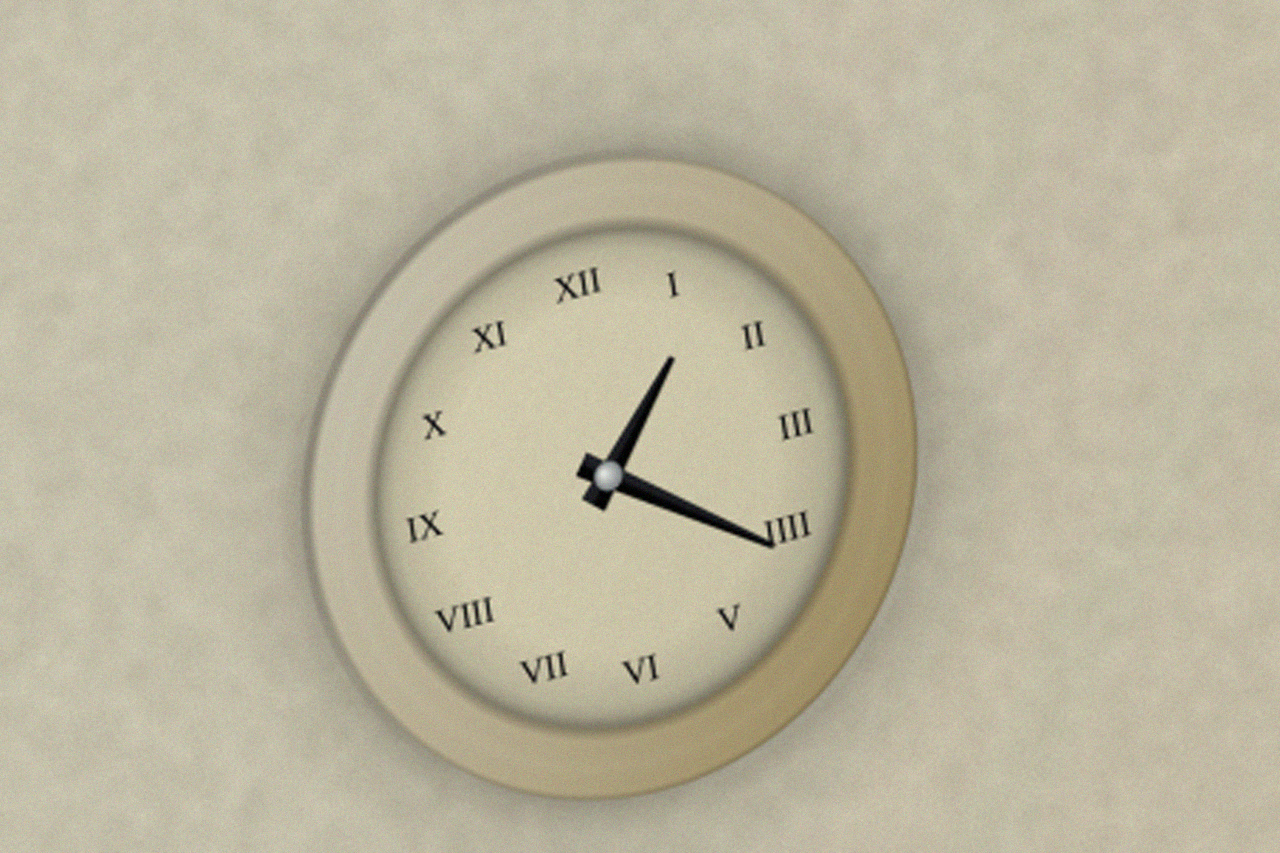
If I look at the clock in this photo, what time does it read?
1:21
